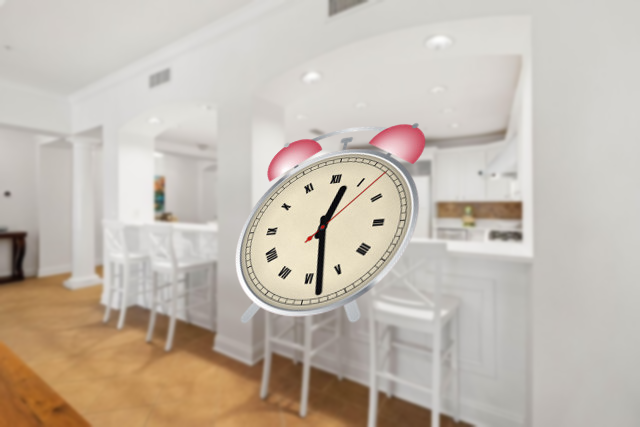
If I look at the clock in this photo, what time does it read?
12:28:07
